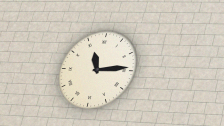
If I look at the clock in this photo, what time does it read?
11:14
